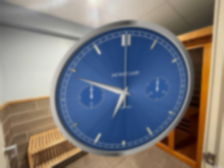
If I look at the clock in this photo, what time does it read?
6:49
